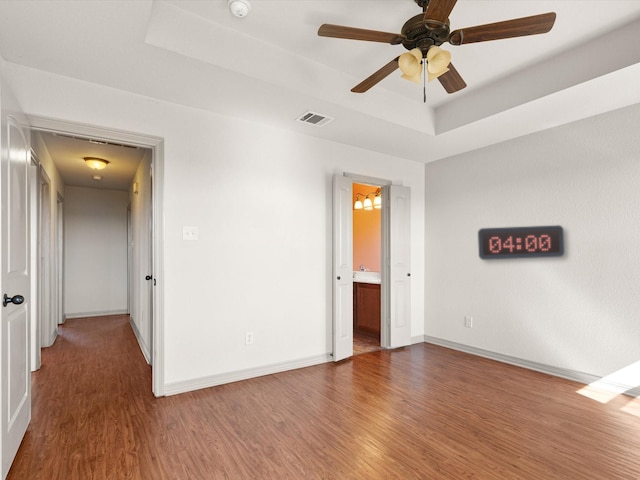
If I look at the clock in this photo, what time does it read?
4:00
